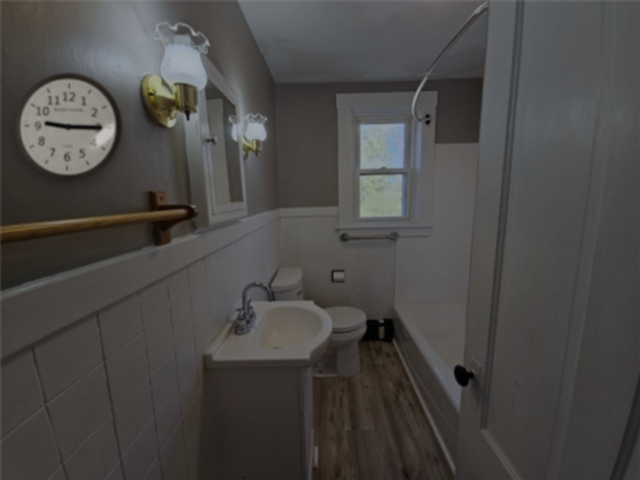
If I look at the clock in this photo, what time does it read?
9:15
